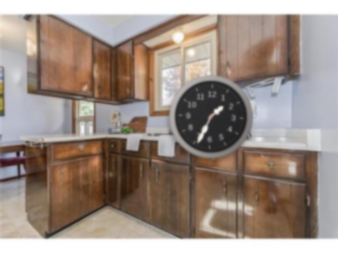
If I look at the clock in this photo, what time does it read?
1:34
